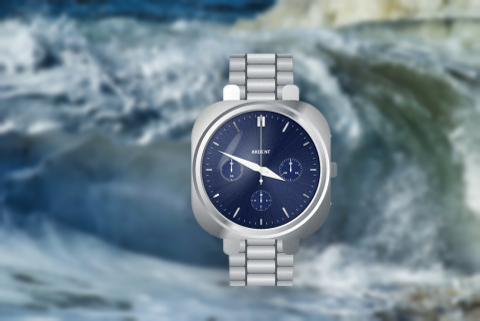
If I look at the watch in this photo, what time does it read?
3:49
